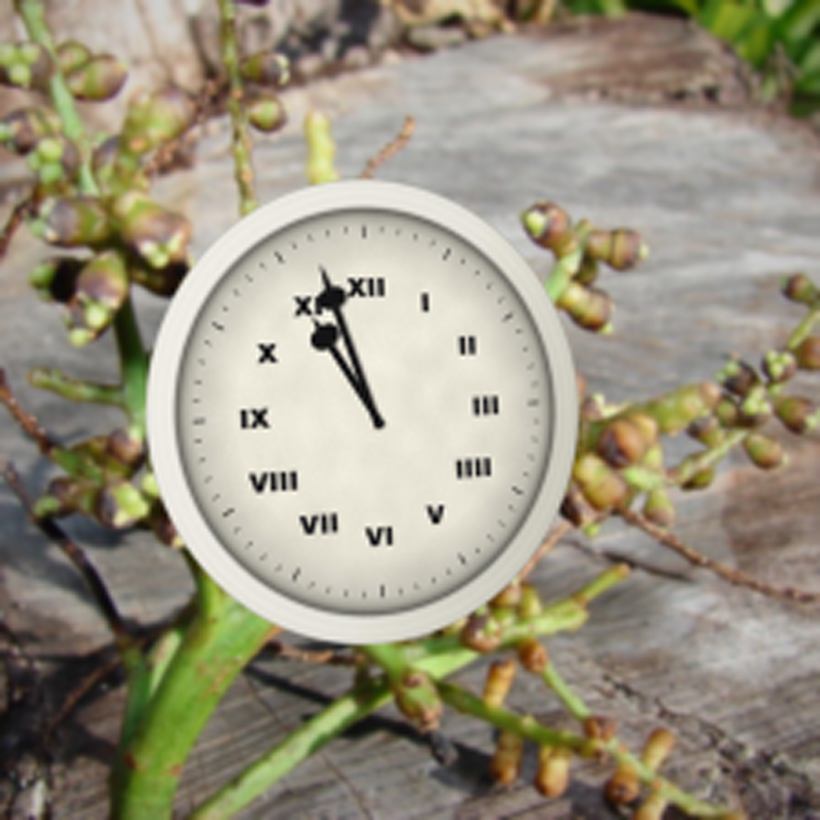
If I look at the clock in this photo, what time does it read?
10:57
